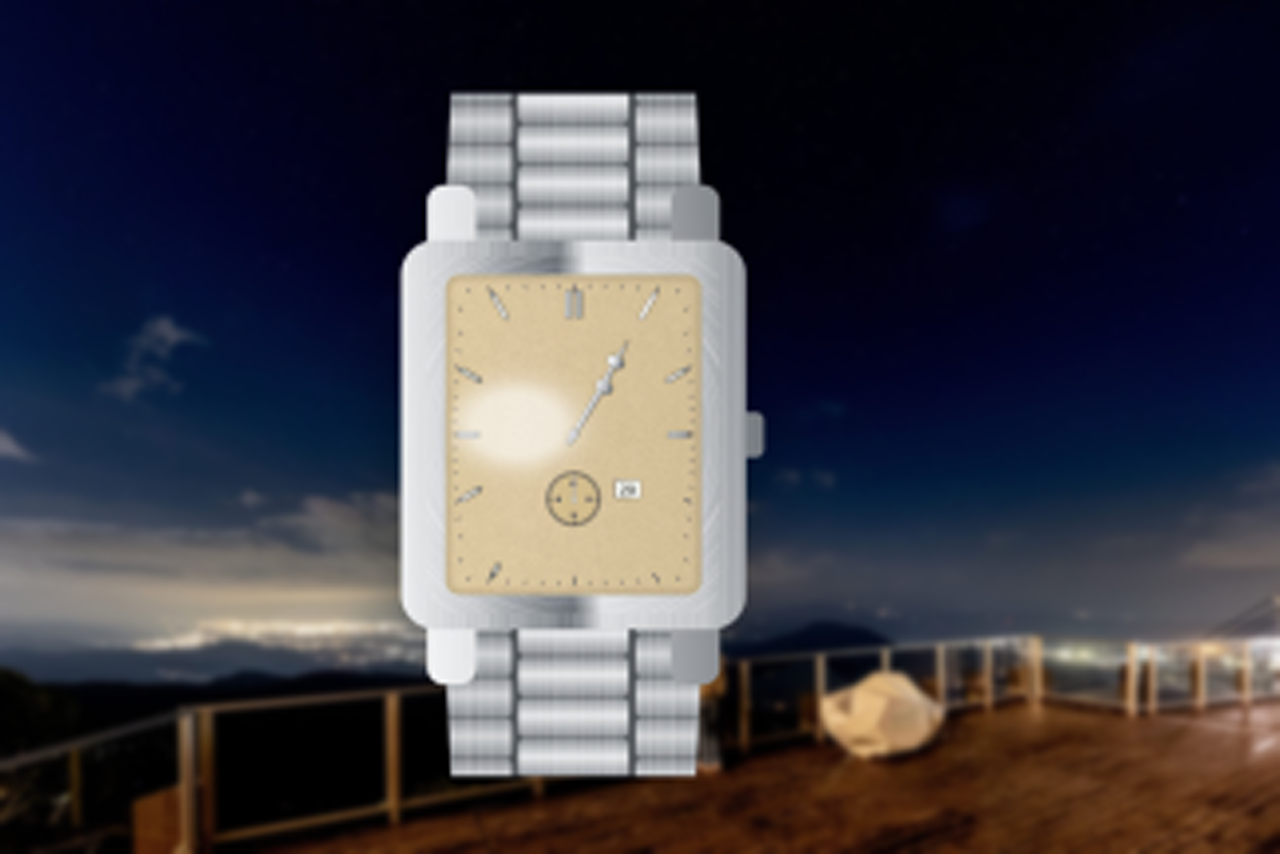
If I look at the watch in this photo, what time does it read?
1:05
